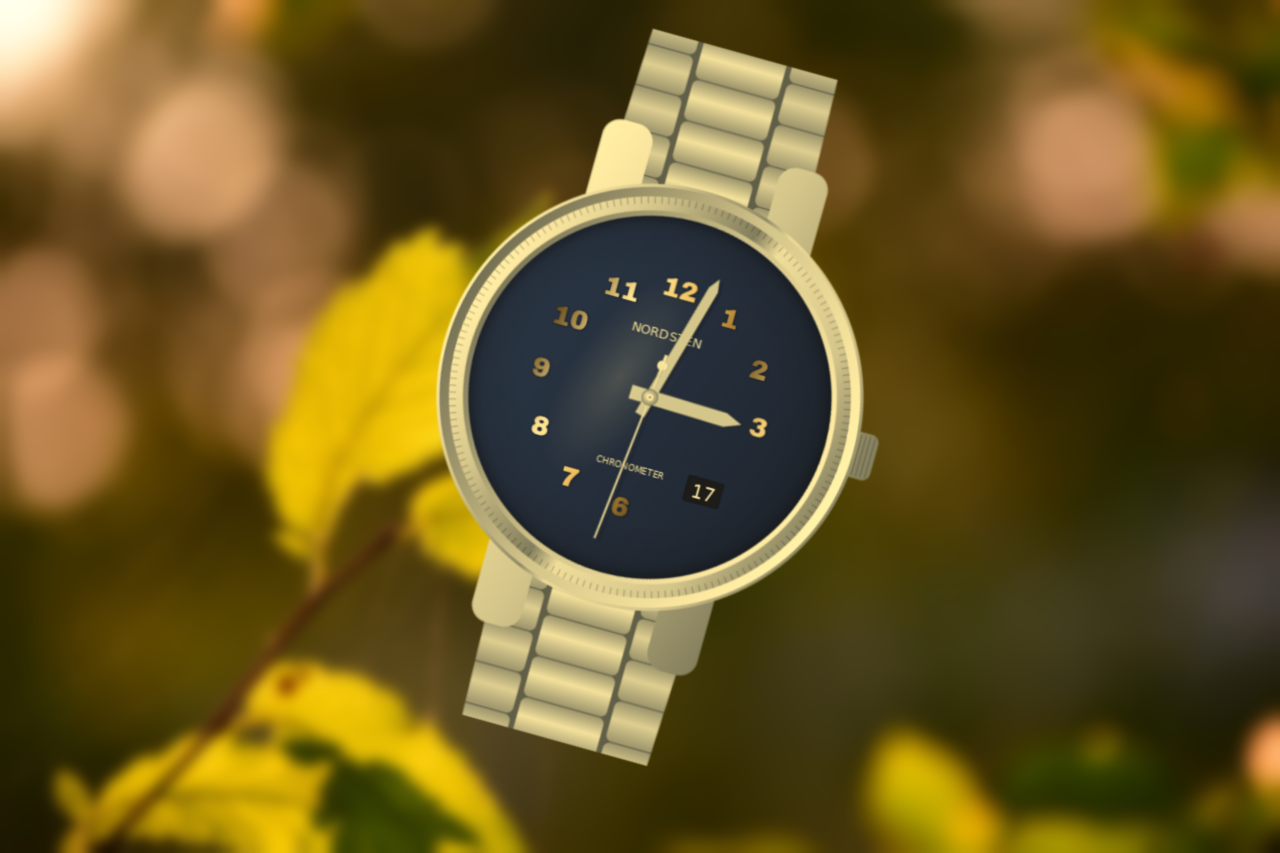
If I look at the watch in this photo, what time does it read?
3:02:31
